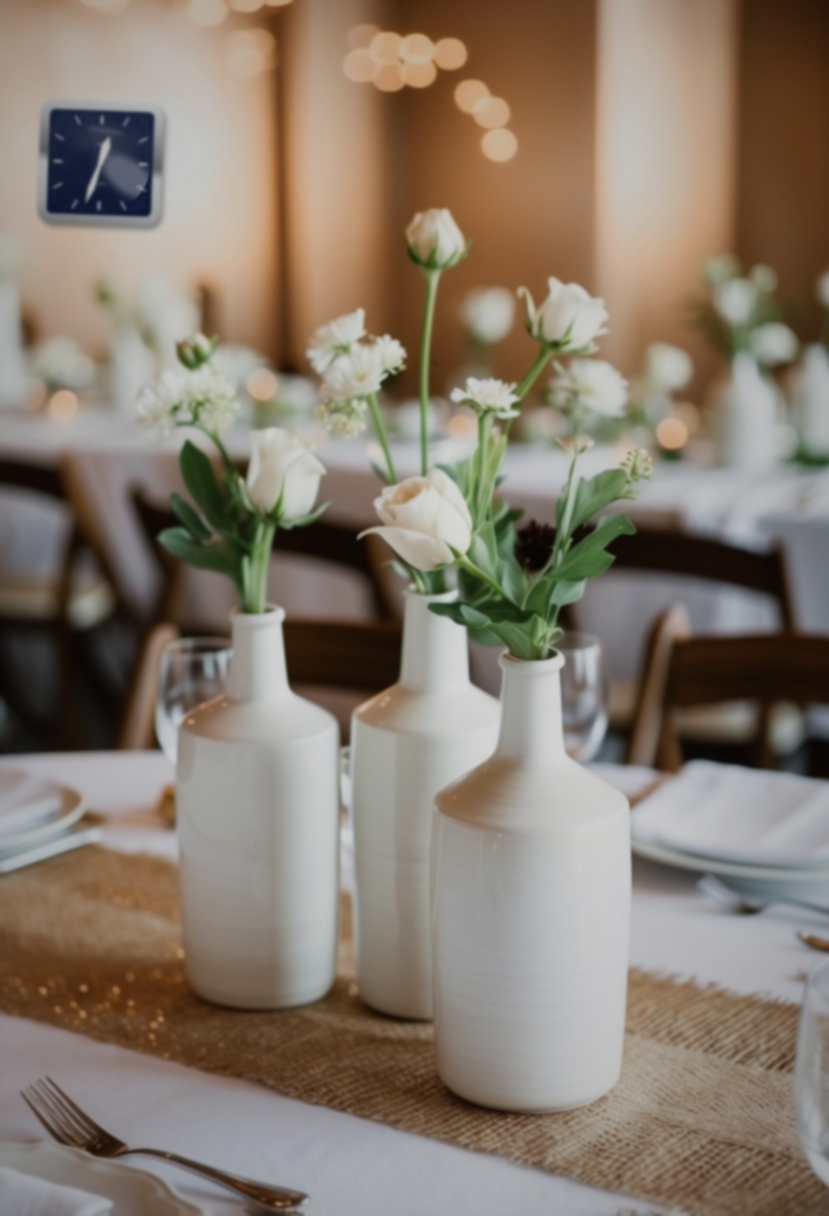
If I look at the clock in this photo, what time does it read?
12:33
